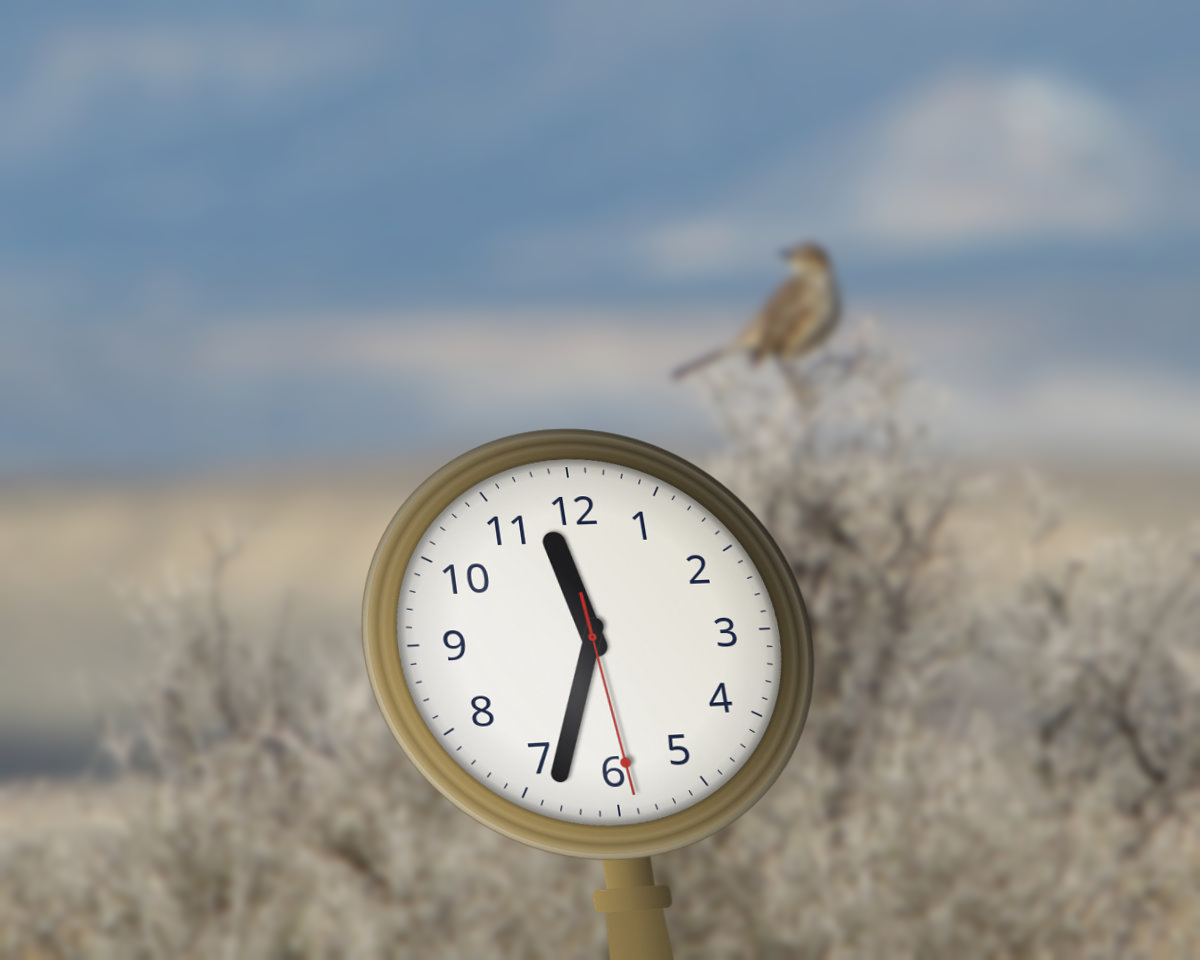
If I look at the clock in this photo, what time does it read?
11:33:29
